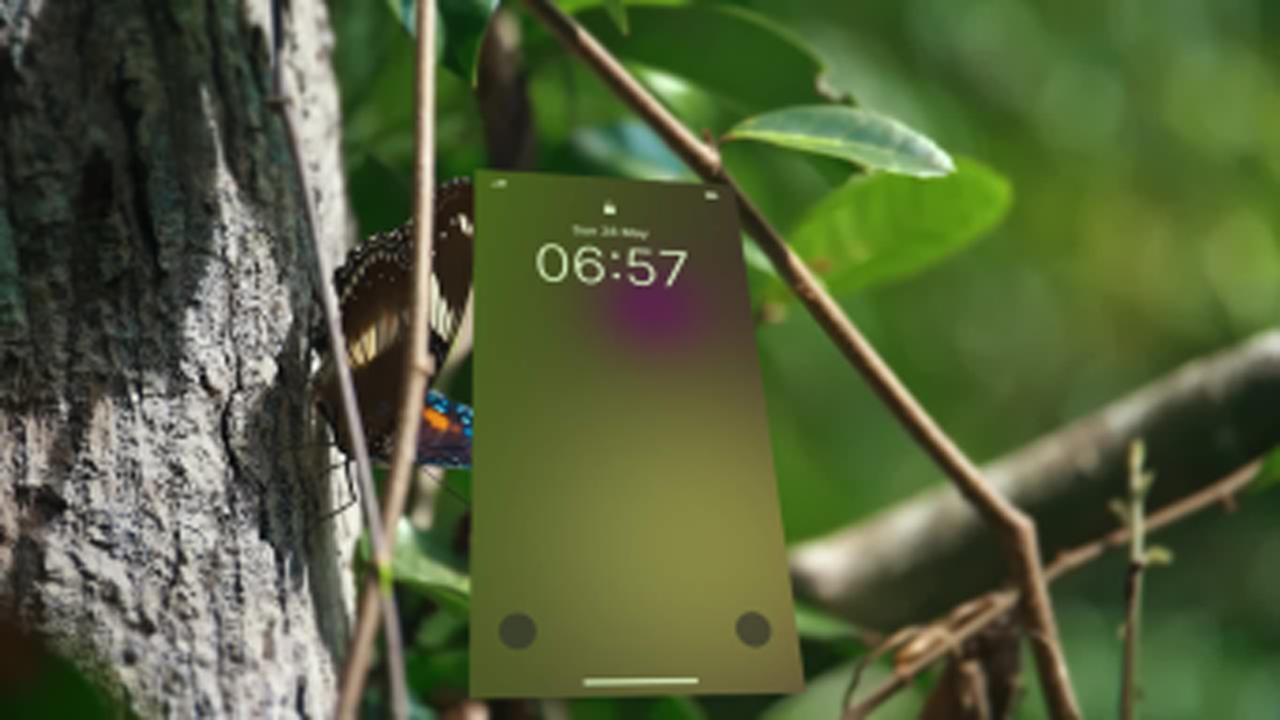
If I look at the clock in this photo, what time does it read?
6:57
